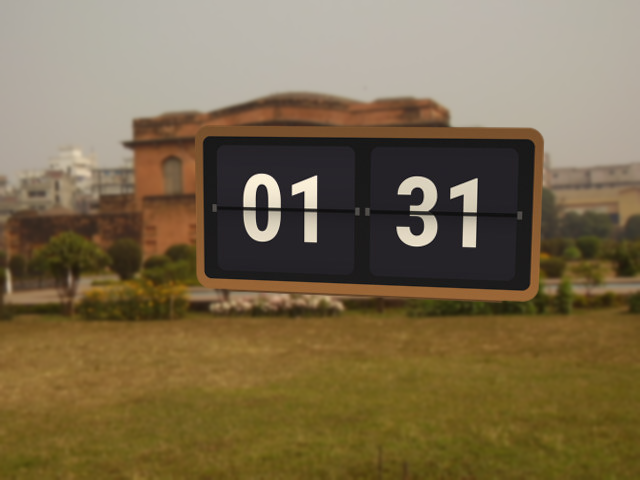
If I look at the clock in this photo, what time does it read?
1:31
